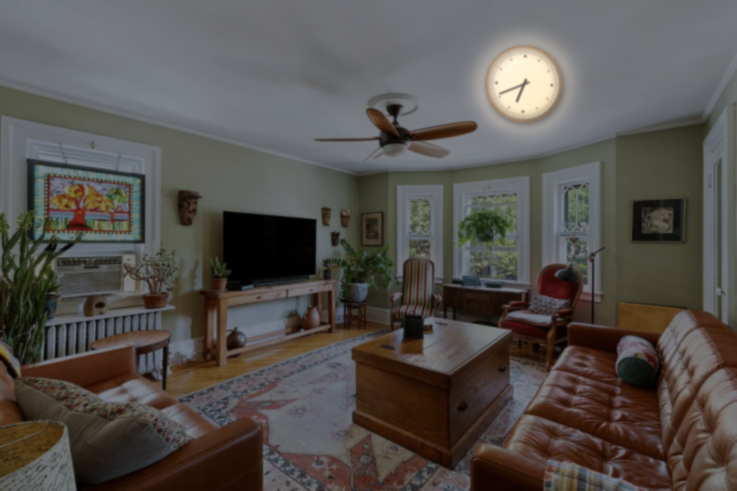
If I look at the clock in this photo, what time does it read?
6:41
